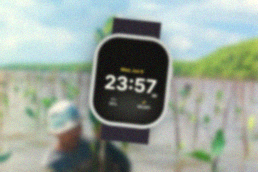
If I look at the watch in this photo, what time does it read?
23:57
